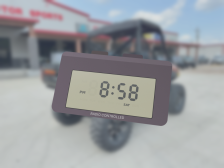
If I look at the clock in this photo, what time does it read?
8:58
